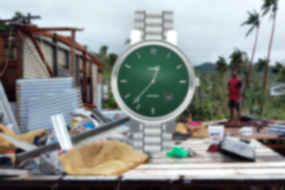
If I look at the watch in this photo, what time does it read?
12:37
